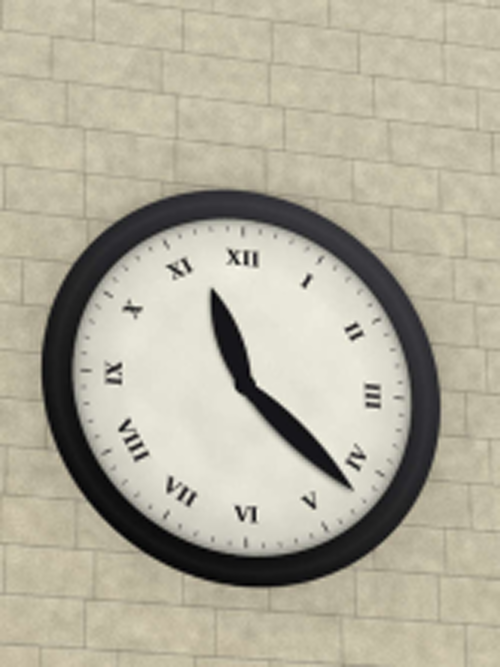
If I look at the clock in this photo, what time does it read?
11:22
